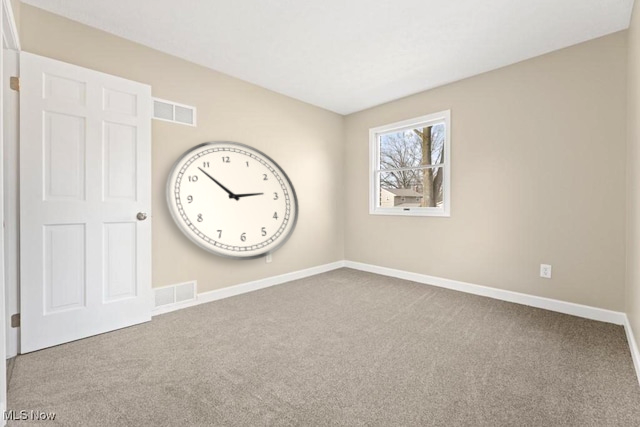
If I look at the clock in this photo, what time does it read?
2:53
